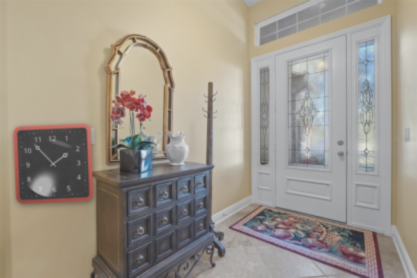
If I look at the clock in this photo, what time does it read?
1:53
